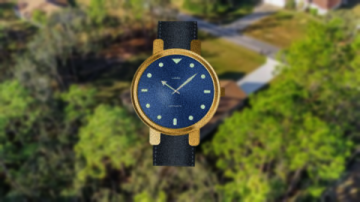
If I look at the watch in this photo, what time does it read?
10:08
